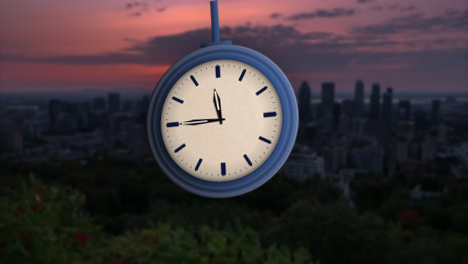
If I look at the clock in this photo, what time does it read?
11:45
